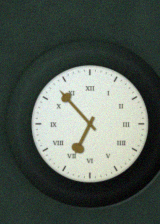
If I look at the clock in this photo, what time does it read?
6:53
